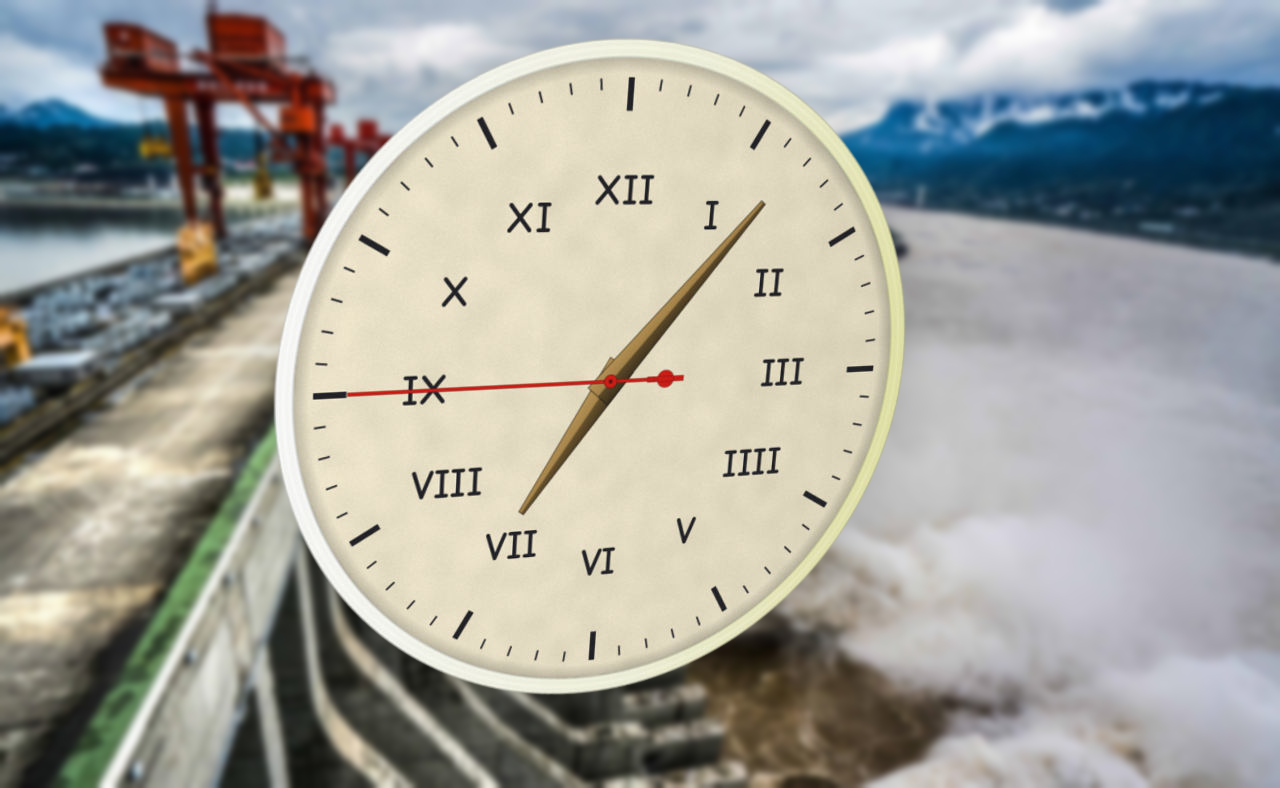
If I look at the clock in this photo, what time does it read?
7:06:45
